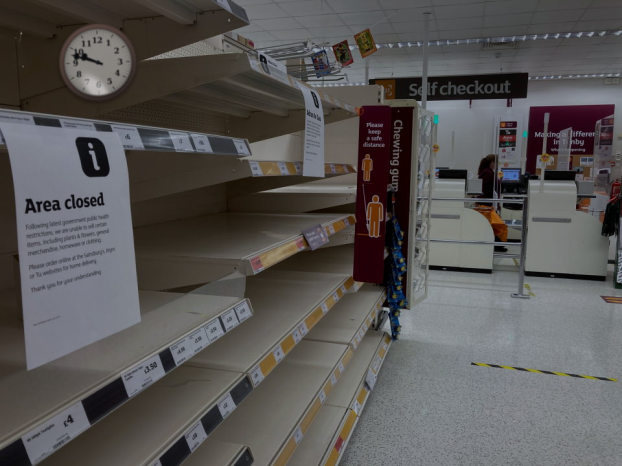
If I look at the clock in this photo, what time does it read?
9:48
